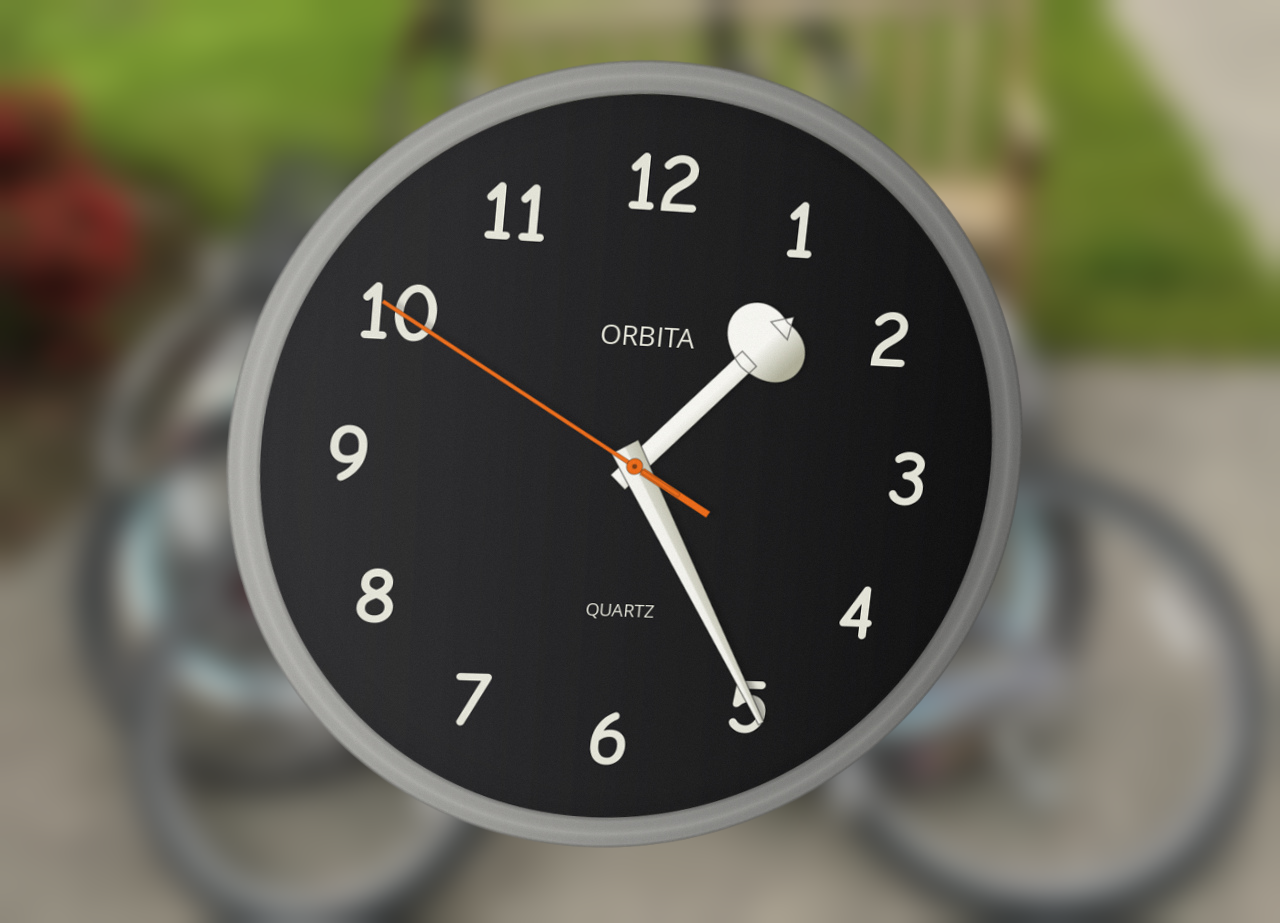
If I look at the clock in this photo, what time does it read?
1:24:50
